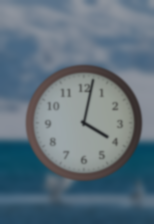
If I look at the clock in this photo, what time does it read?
4:02
